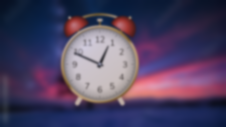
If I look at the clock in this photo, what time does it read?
12:49
